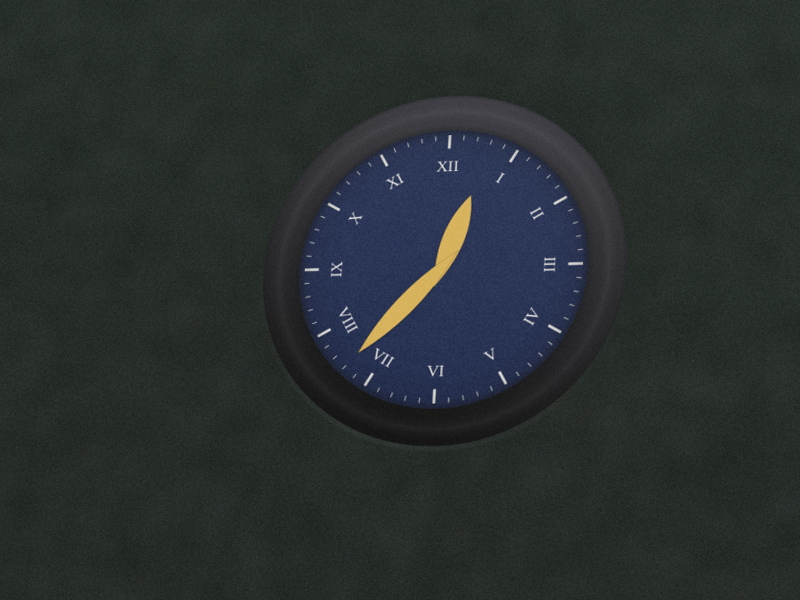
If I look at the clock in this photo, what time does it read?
12:37
